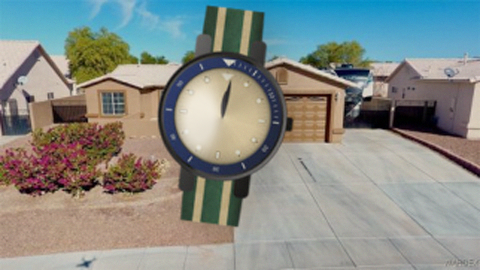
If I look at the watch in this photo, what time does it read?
12:01
